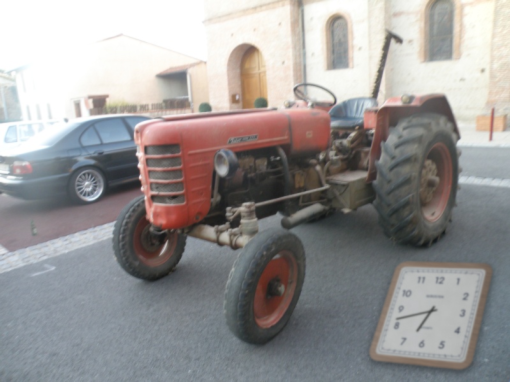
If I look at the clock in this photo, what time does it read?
6:42
